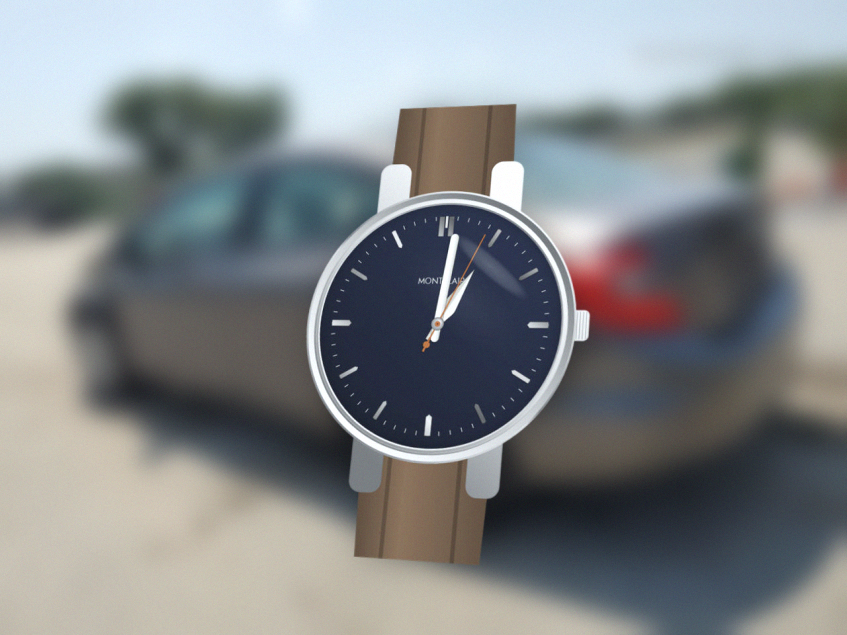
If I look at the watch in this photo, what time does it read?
1:01:04
